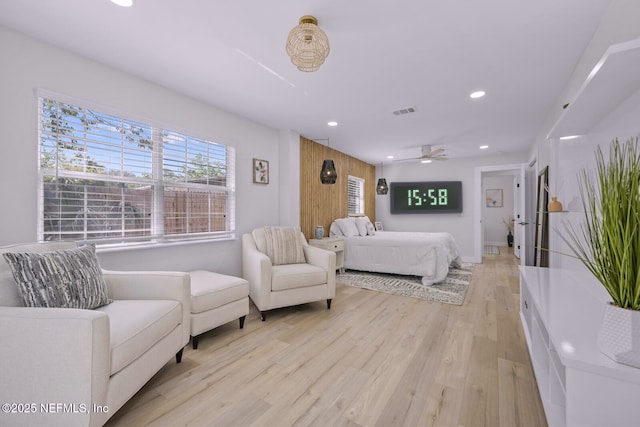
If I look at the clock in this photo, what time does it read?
15:58
